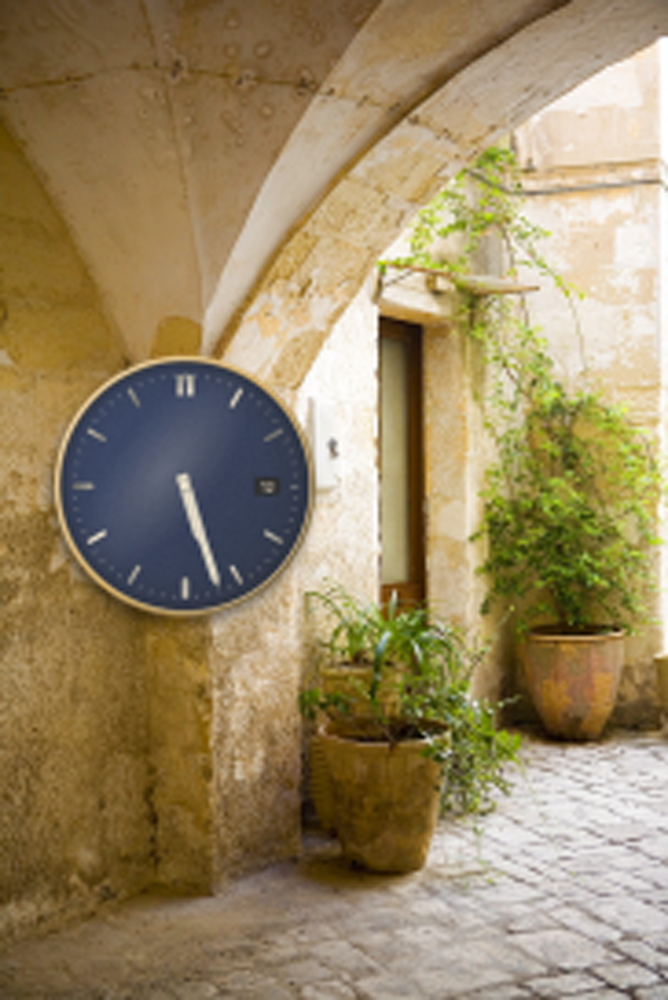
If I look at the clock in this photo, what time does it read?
5:27
